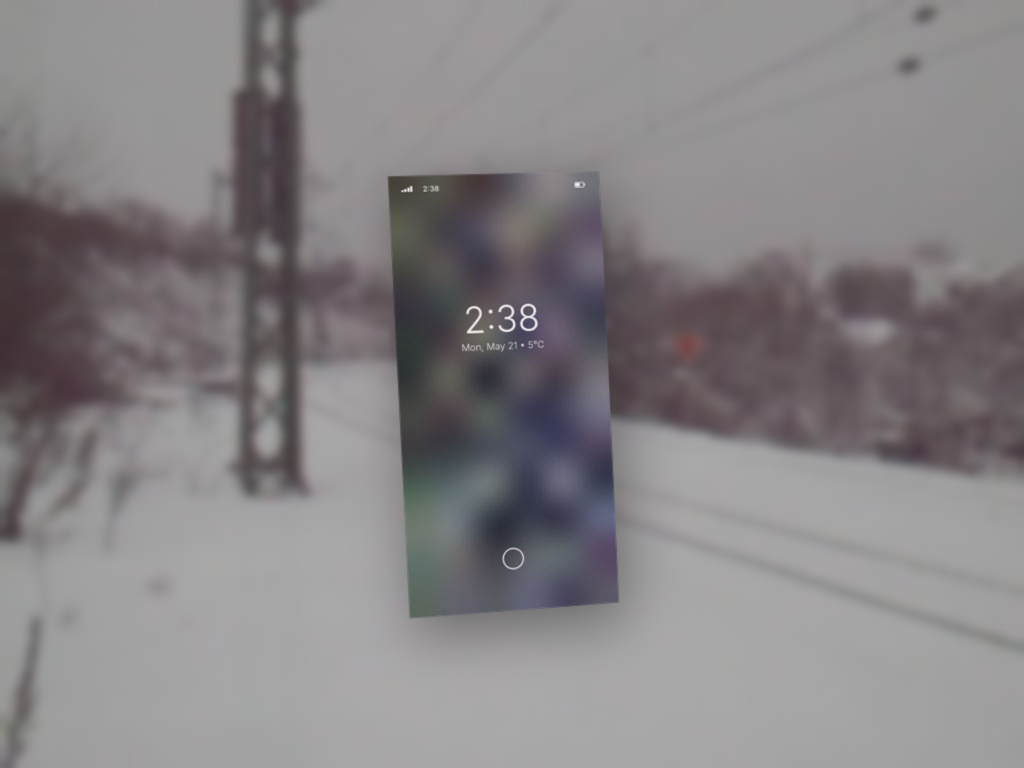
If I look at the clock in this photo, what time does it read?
2:38
